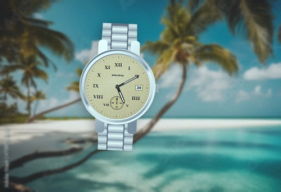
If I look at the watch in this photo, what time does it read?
5:10
